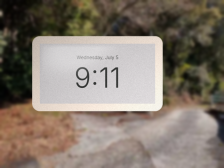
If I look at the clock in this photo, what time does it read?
9:11
